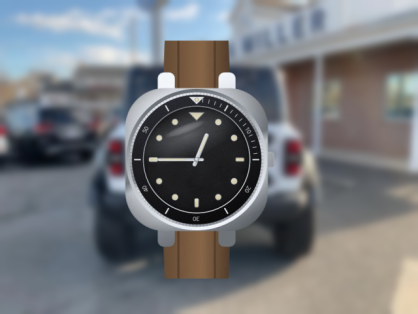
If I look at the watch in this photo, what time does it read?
12:45
